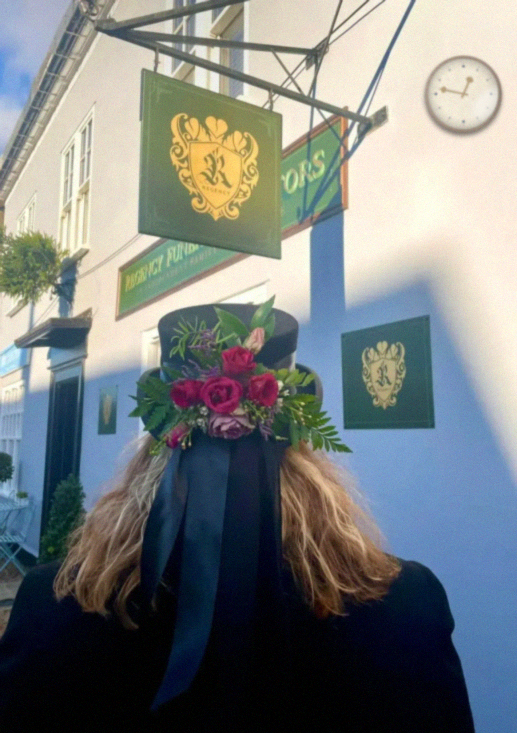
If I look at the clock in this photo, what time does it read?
12:47
